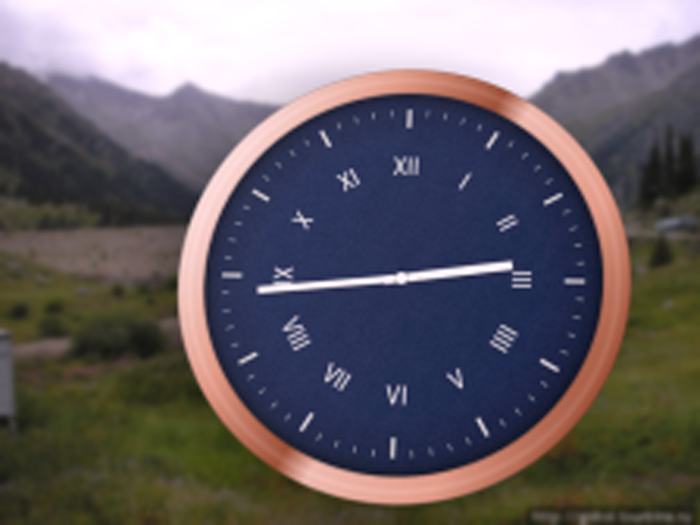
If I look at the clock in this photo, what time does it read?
2:44
